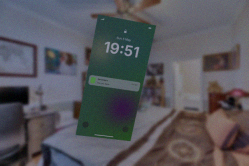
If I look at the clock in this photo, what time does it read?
19:51
